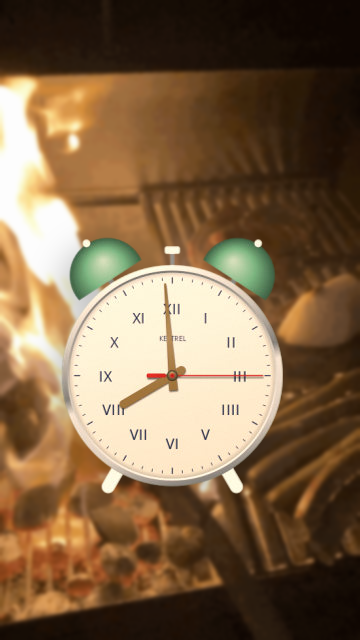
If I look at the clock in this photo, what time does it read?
7:59:15
